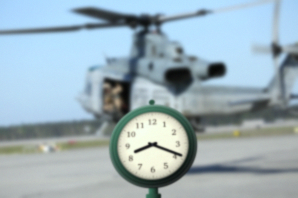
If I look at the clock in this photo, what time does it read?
8:19
